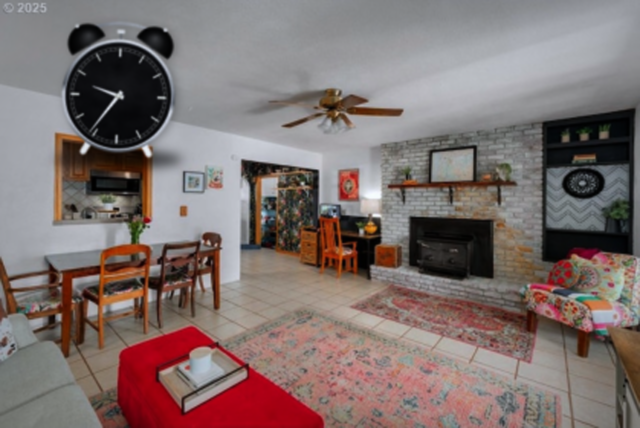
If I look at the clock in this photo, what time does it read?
9:36
